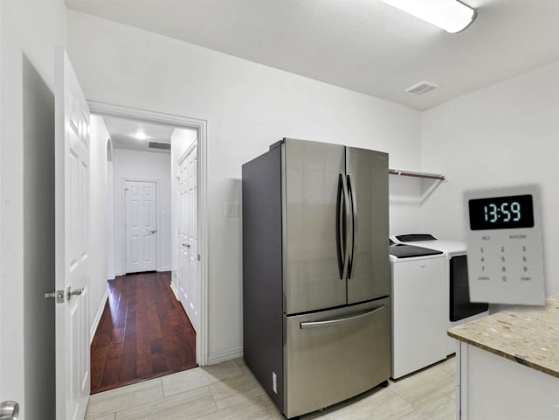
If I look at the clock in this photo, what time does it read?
13:59
